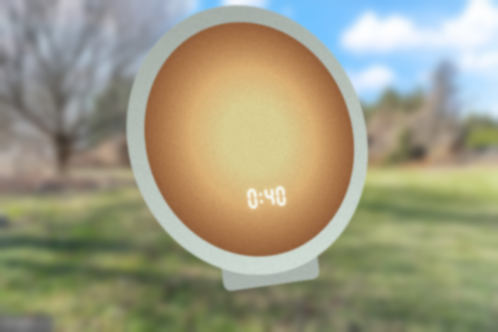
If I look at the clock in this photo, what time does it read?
0:40
